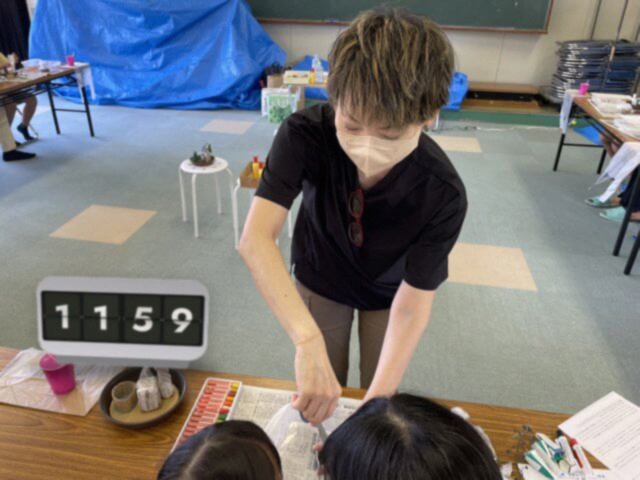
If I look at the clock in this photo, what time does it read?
11:59
